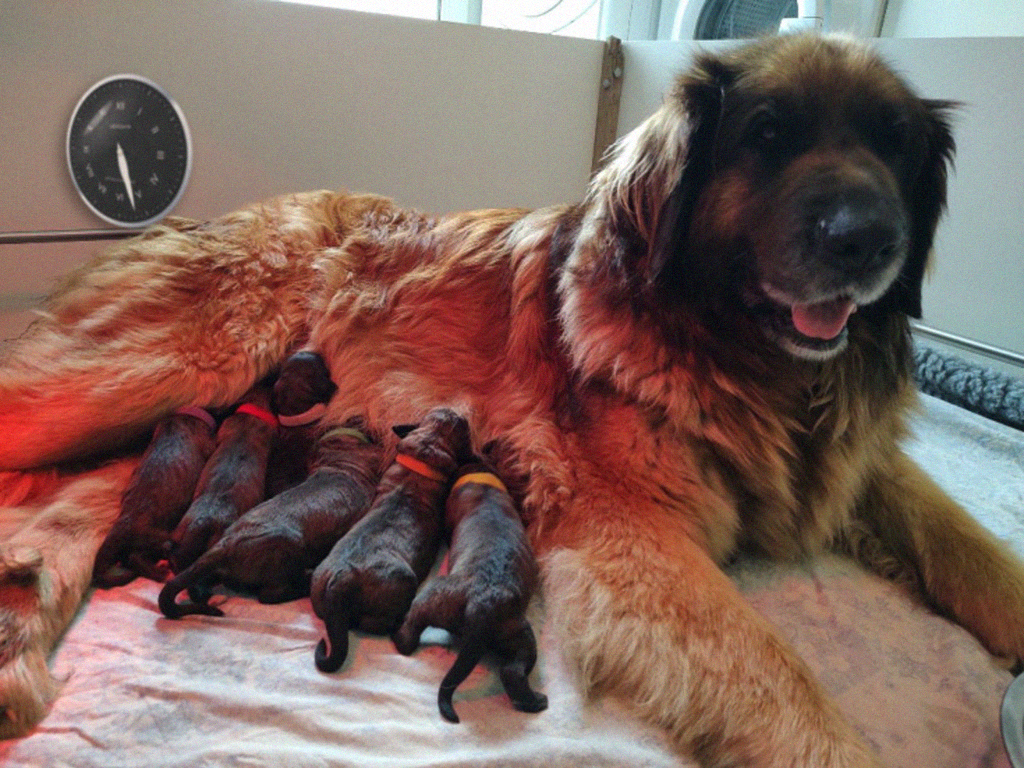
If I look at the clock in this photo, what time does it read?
5:27
